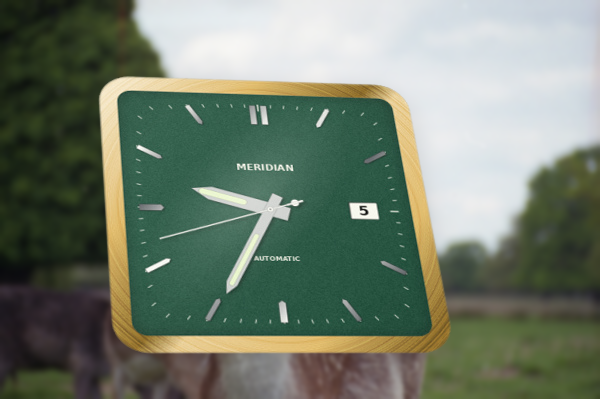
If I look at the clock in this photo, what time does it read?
9:34:42
